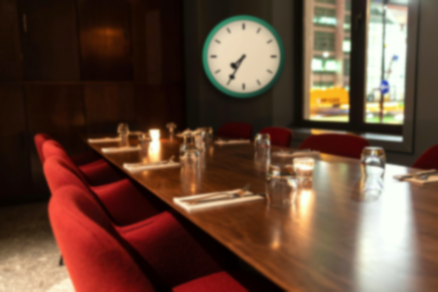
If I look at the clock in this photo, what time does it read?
7:35
